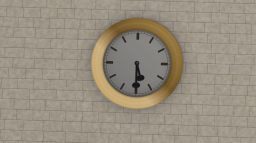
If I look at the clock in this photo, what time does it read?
5:30
